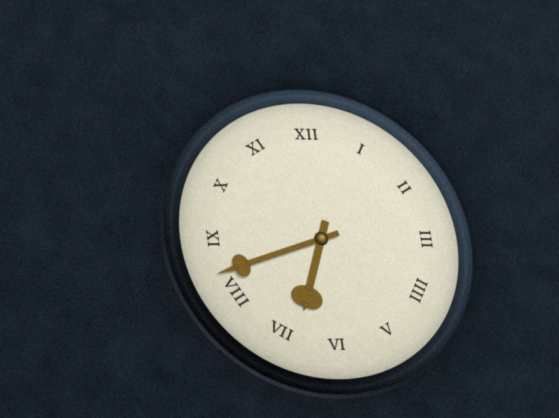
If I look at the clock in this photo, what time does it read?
6:42
